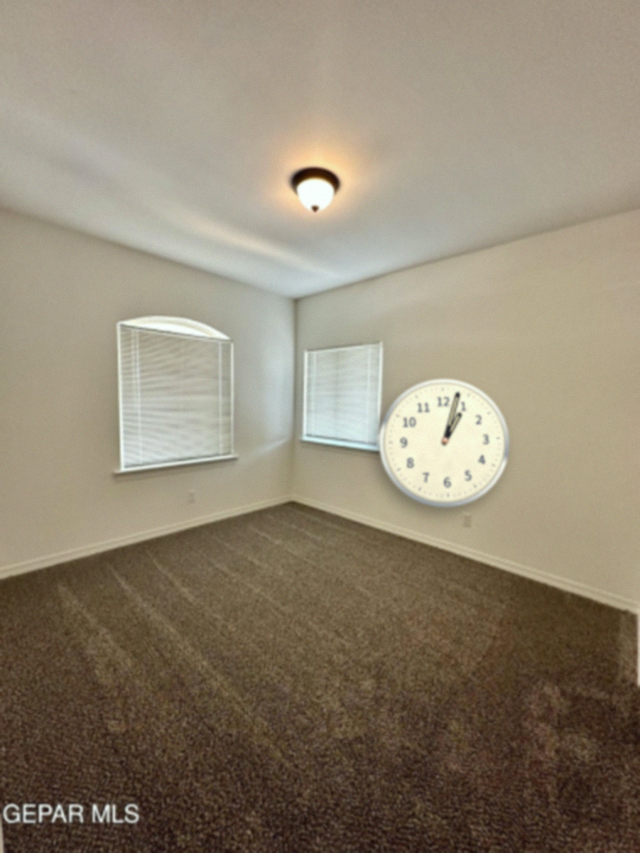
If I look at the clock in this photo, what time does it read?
1:03
